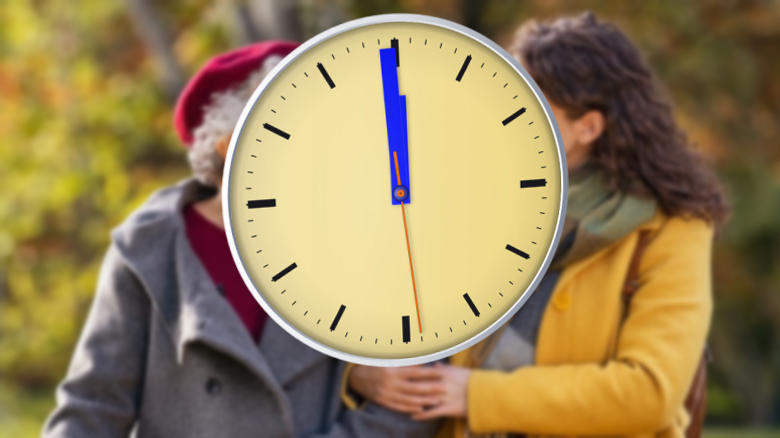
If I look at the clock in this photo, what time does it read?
11:59:29
